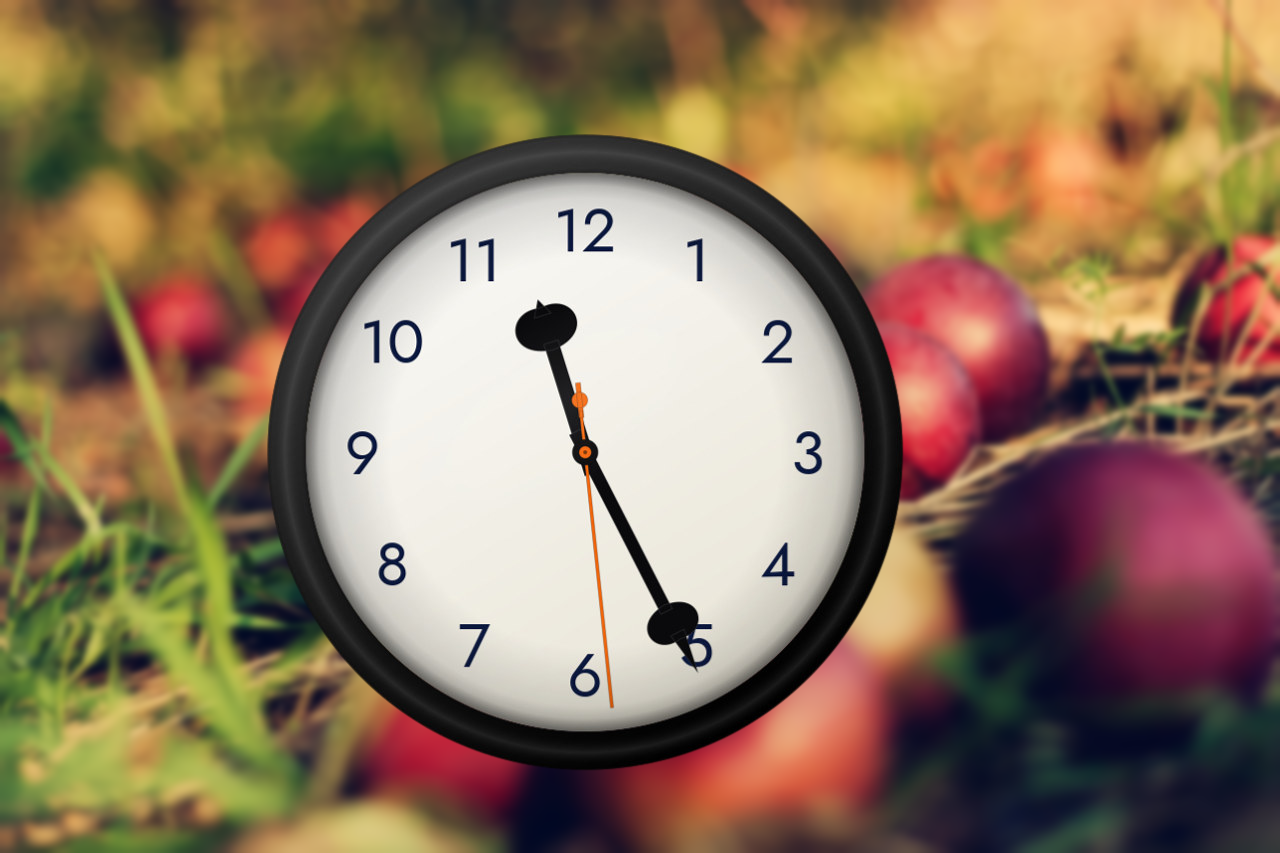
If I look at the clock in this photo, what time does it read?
11:25:29
